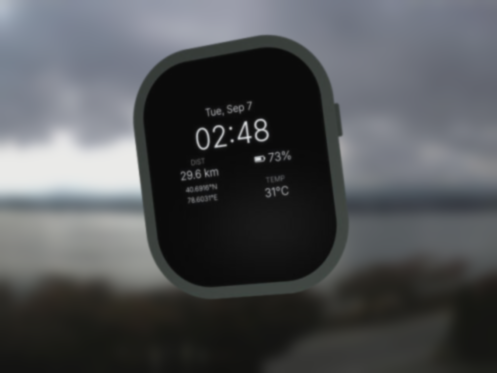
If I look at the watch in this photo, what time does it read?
2:48
